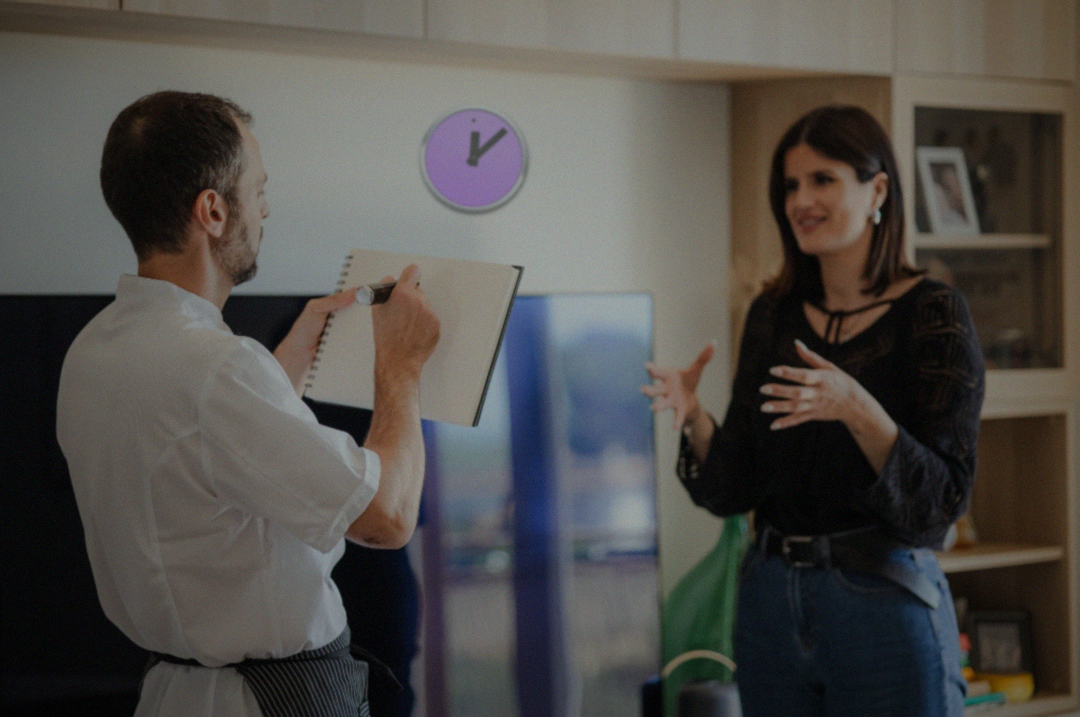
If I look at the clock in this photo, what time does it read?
12:08
